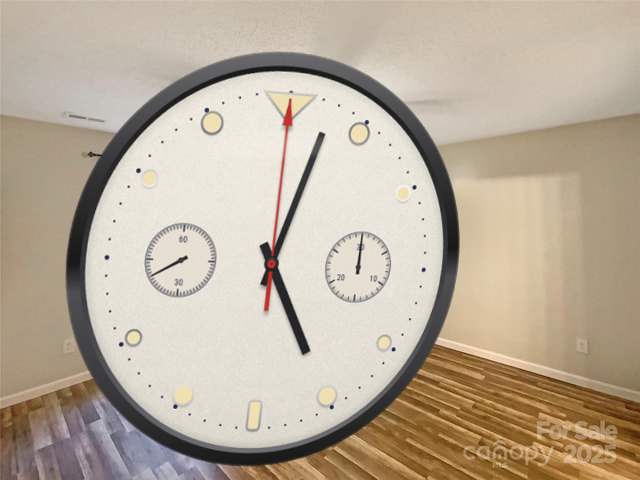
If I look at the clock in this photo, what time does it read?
5:02:40
